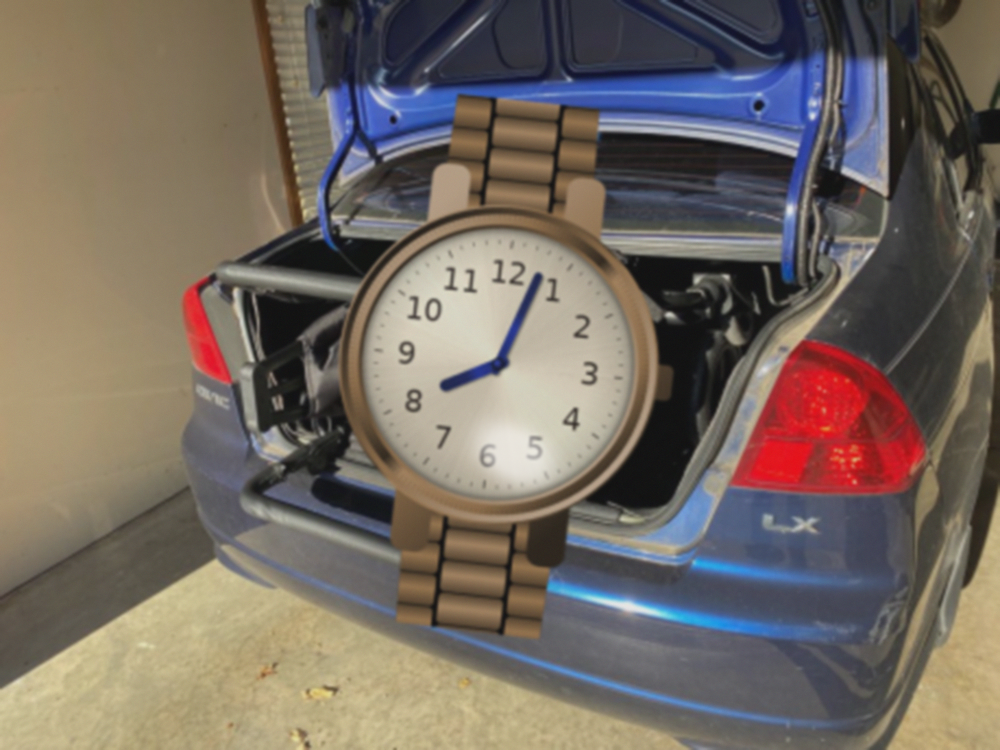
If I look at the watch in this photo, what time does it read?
8:03
